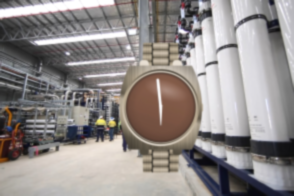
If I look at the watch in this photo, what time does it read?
5:59
